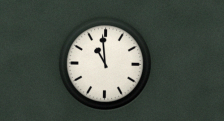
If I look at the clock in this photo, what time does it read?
10:59
